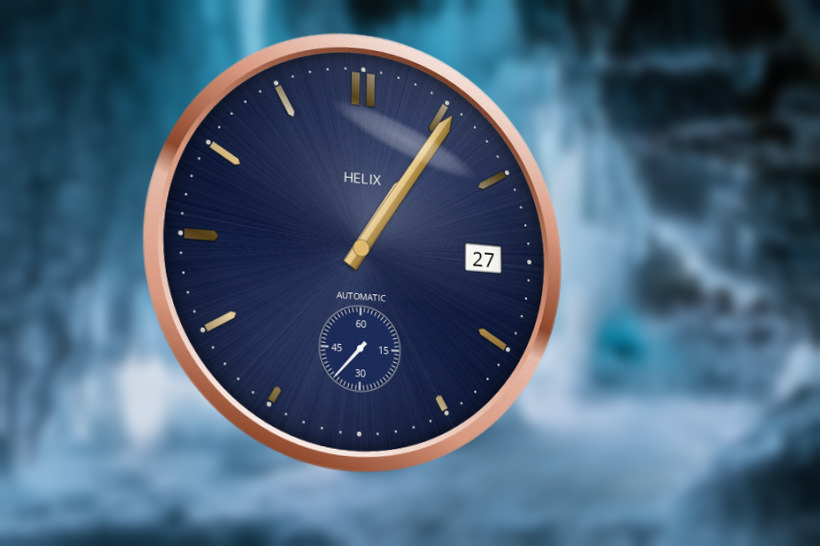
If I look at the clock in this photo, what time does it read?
1:05:37
